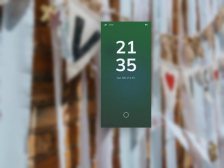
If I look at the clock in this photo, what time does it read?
21:35
